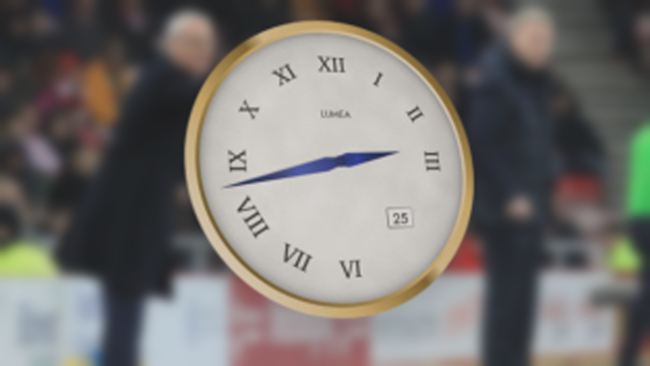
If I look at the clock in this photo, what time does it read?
2:43
